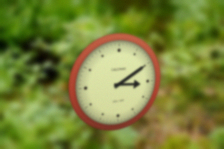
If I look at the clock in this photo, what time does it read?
3:10
